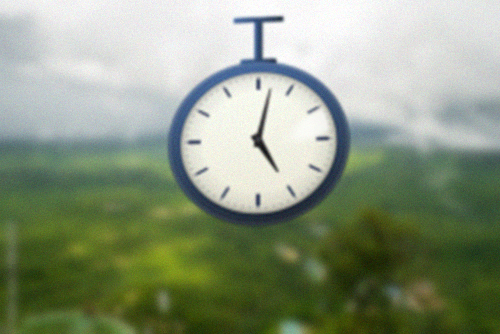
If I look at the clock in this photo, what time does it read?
5:02
